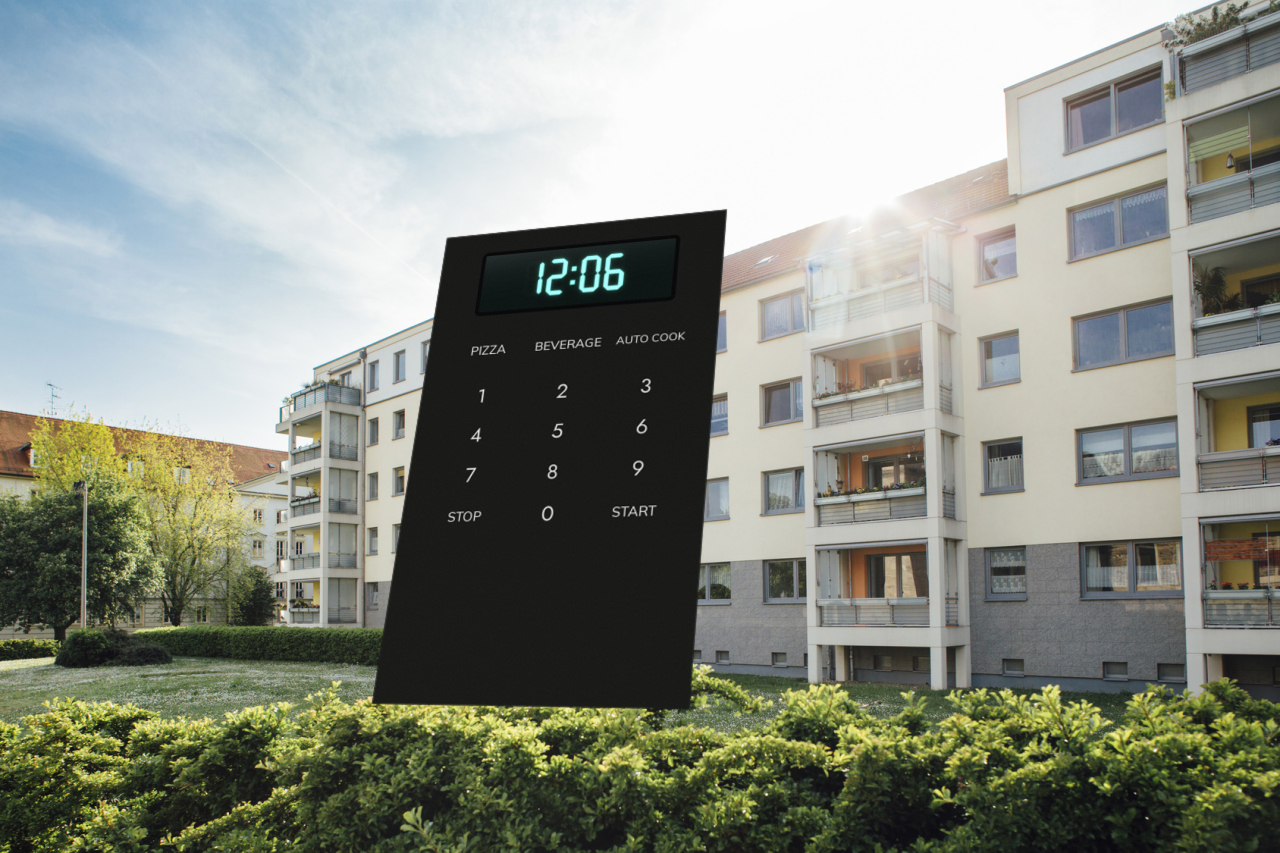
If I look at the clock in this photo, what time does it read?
12:06
